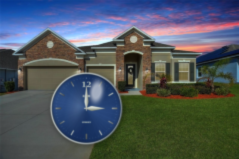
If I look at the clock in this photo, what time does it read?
3:00
